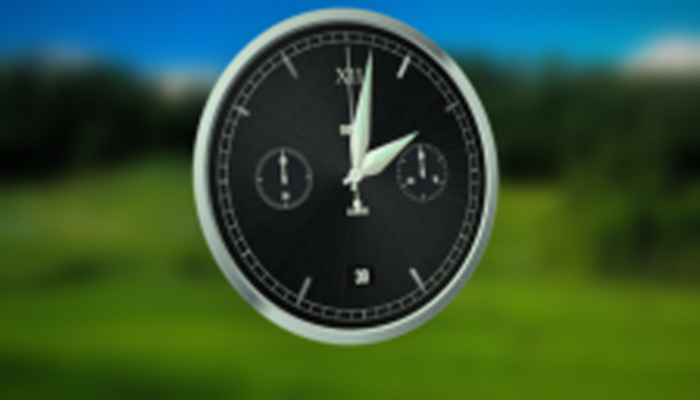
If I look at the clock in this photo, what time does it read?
2:02
